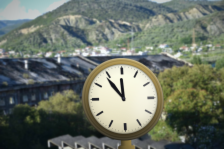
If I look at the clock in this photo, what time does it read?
11:54
